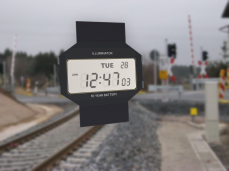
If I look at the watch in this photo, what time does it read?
12:47:03
